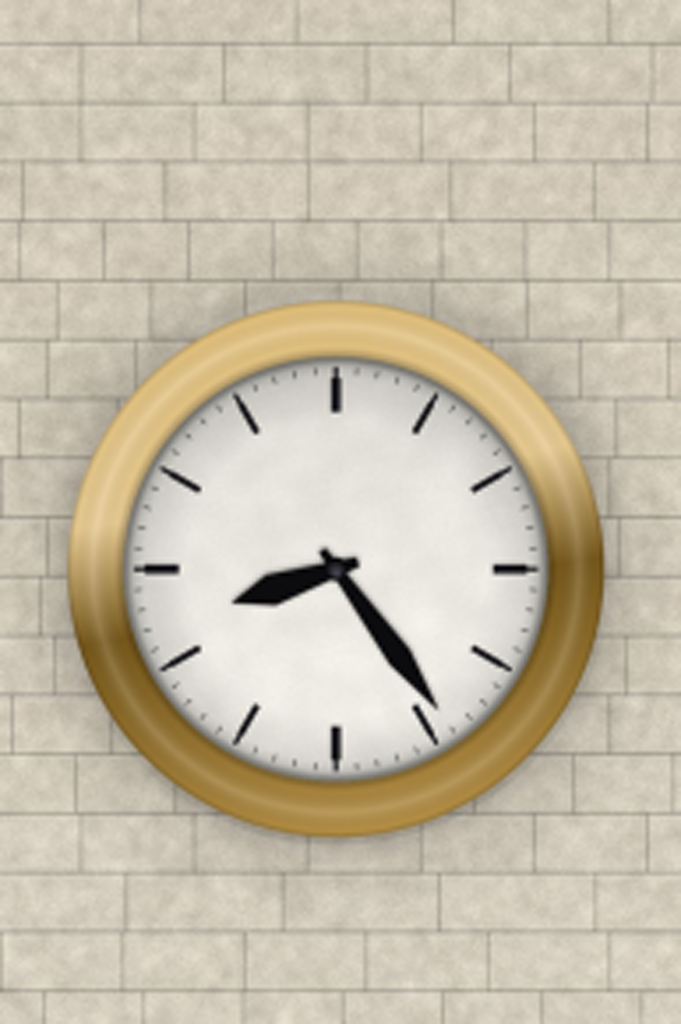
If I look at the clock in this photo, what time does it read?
8:24
